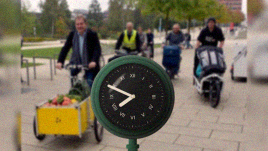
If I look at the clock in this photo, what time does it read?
7:49
